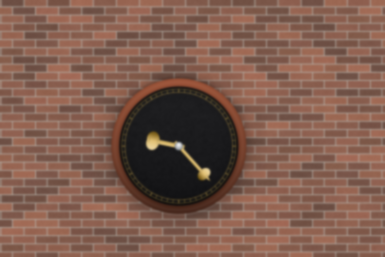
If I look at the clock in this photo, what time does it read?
9:23
